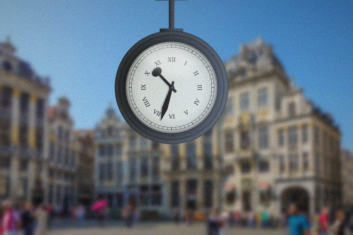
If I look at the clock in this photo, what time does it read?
10:33
